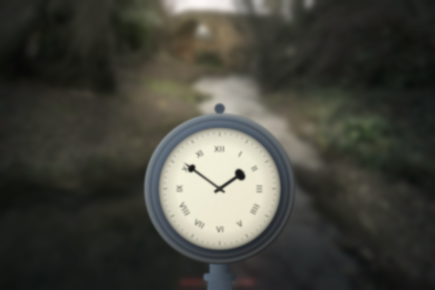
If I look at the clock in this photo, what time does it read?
1:51
